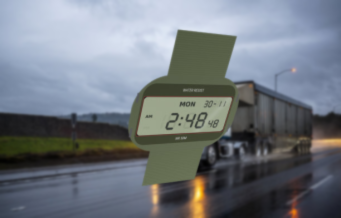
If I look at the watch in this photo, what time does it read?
2:48
